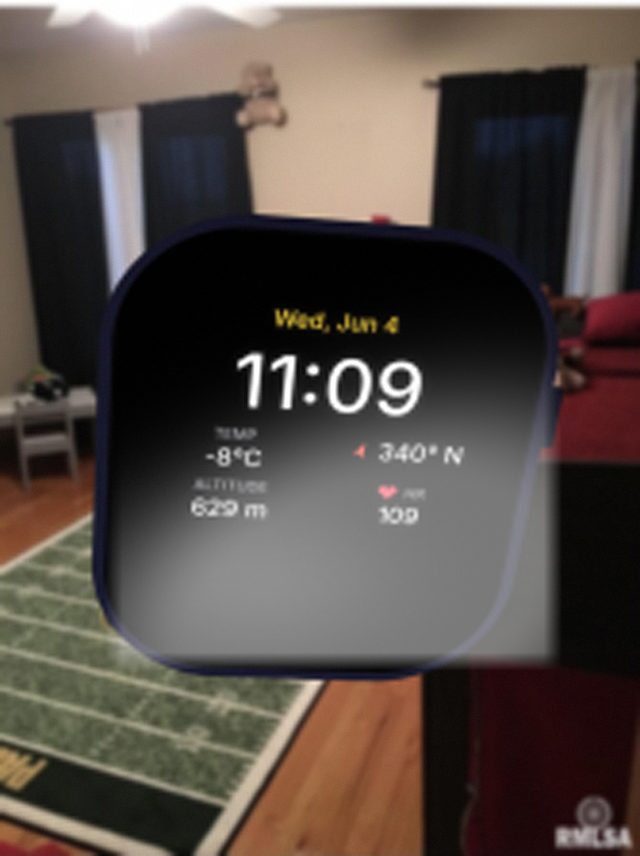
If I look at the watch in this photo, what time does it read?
11:09
